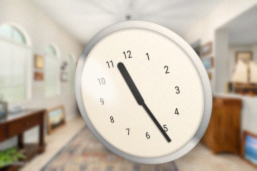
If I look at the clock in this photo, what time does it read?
11:26
